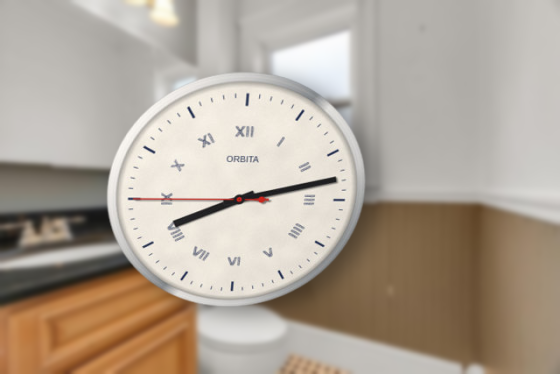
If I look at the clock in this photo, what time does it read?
8:12:45
